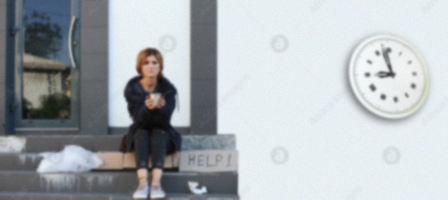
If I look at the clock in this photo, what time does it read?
8:58
